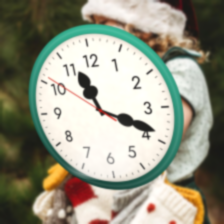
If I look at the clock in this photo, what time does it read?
11:18:51
